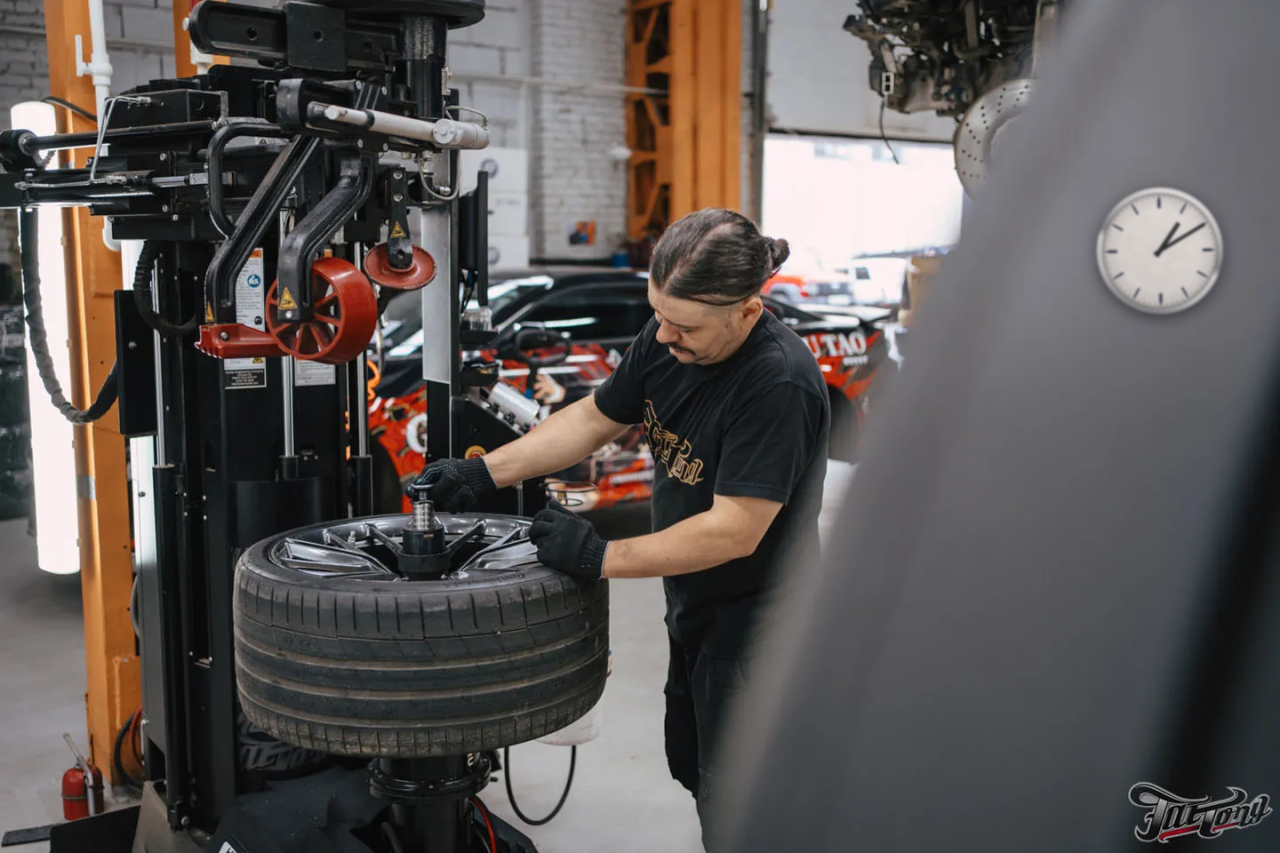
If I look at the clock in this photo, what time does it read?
1:10
